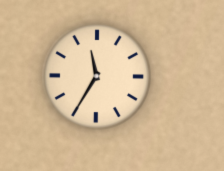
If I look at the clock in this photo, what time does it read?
11:35
